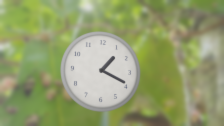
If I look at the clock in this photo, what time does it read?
1:19
